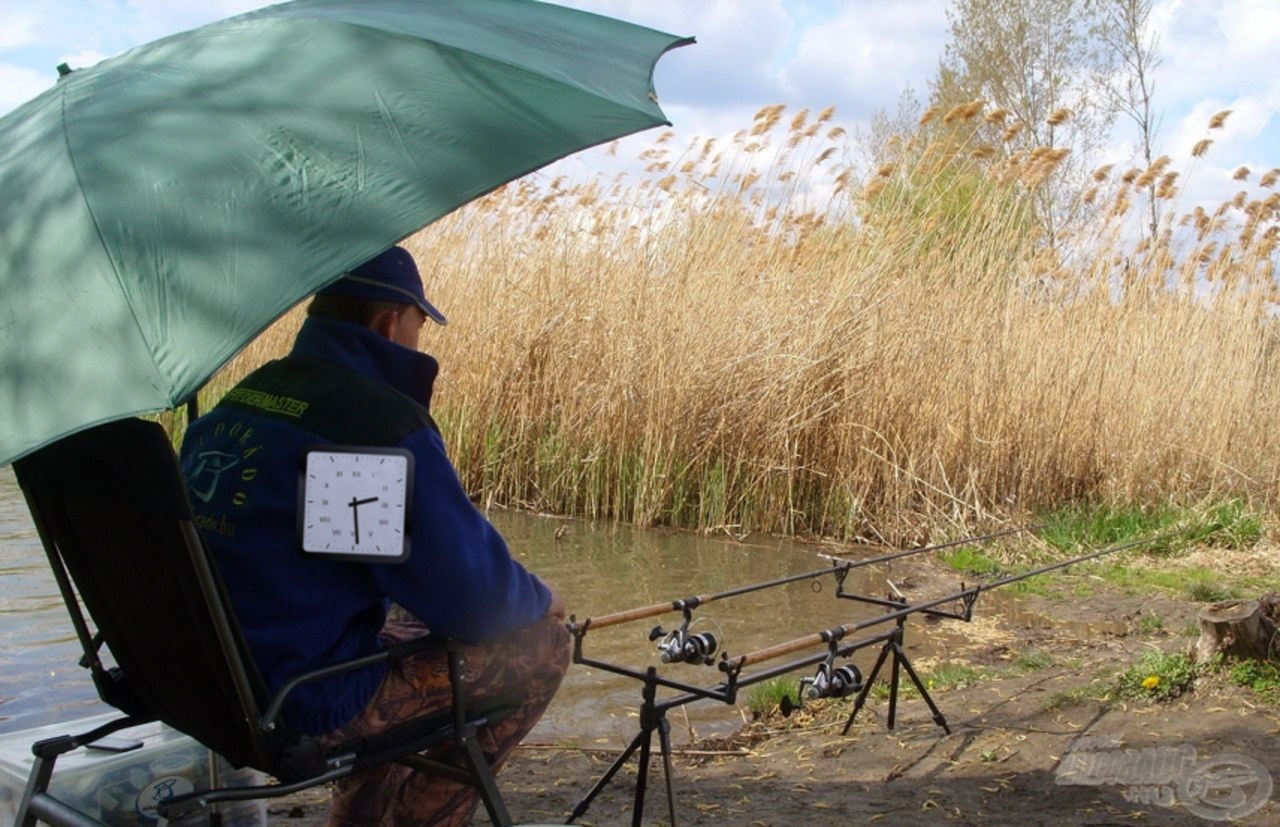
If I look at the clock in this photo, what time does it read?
2:29
